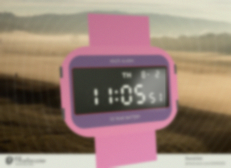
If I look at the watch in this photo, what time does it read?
11:05
